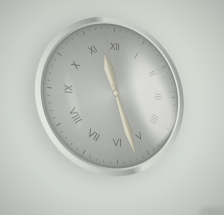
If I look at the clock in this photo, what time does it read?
11:27
